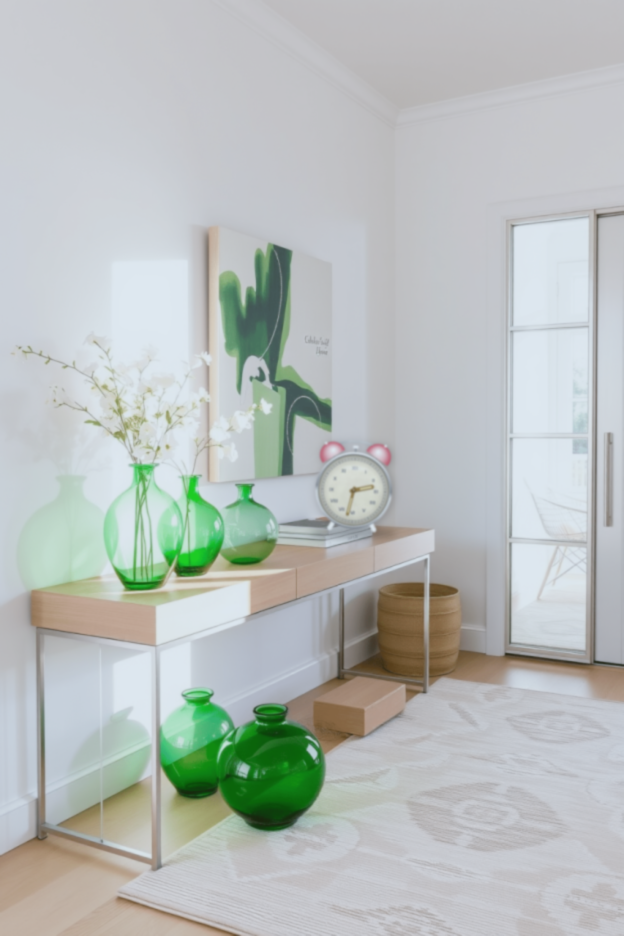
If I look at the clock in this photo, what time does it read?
2:32
